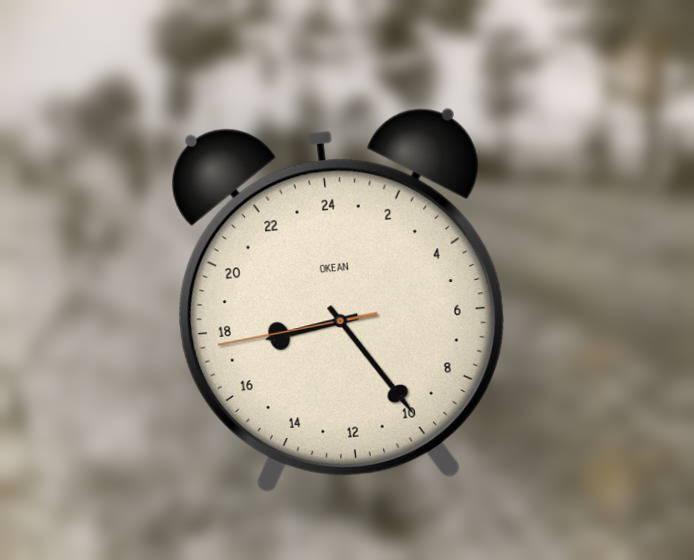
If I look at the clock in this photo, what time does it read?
17:24:44
